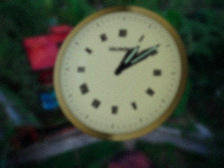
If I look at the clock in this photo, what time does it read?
1:09
